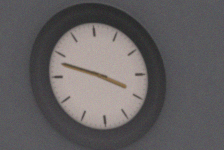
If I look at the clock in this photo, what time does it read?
3:48
